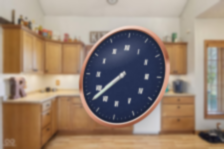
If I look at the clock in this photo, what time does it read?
7:38
